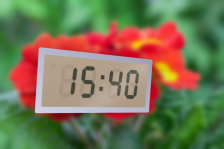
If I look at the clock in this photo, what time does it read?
15:40
